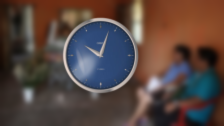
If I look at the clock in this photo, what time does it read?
10:03
